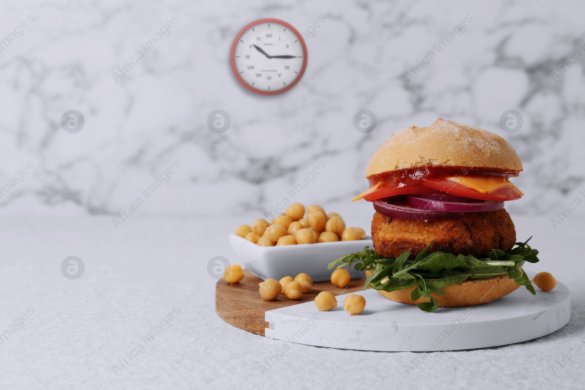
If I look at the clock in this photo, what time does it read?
10:15
